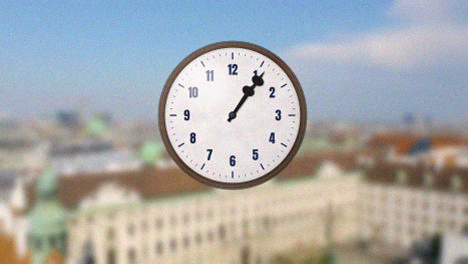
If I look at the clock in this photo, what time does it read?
1:06
